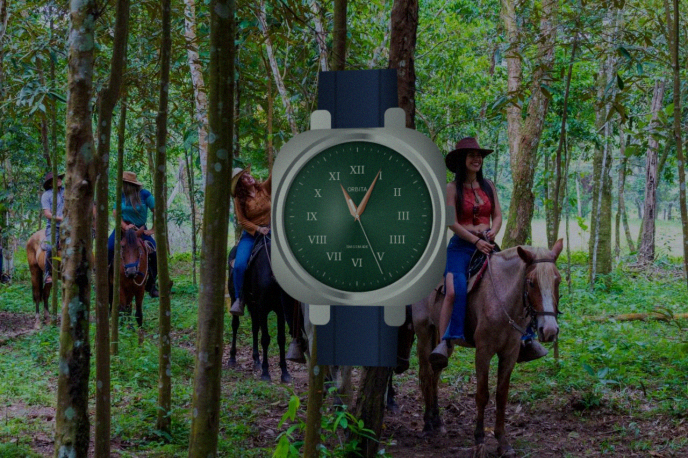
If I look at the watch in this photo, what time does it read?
11:04:26
